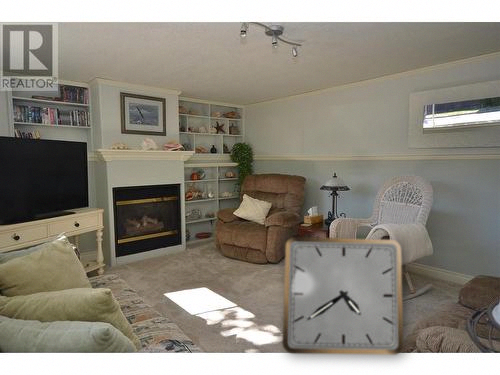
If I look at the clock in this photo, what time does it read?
4:39
